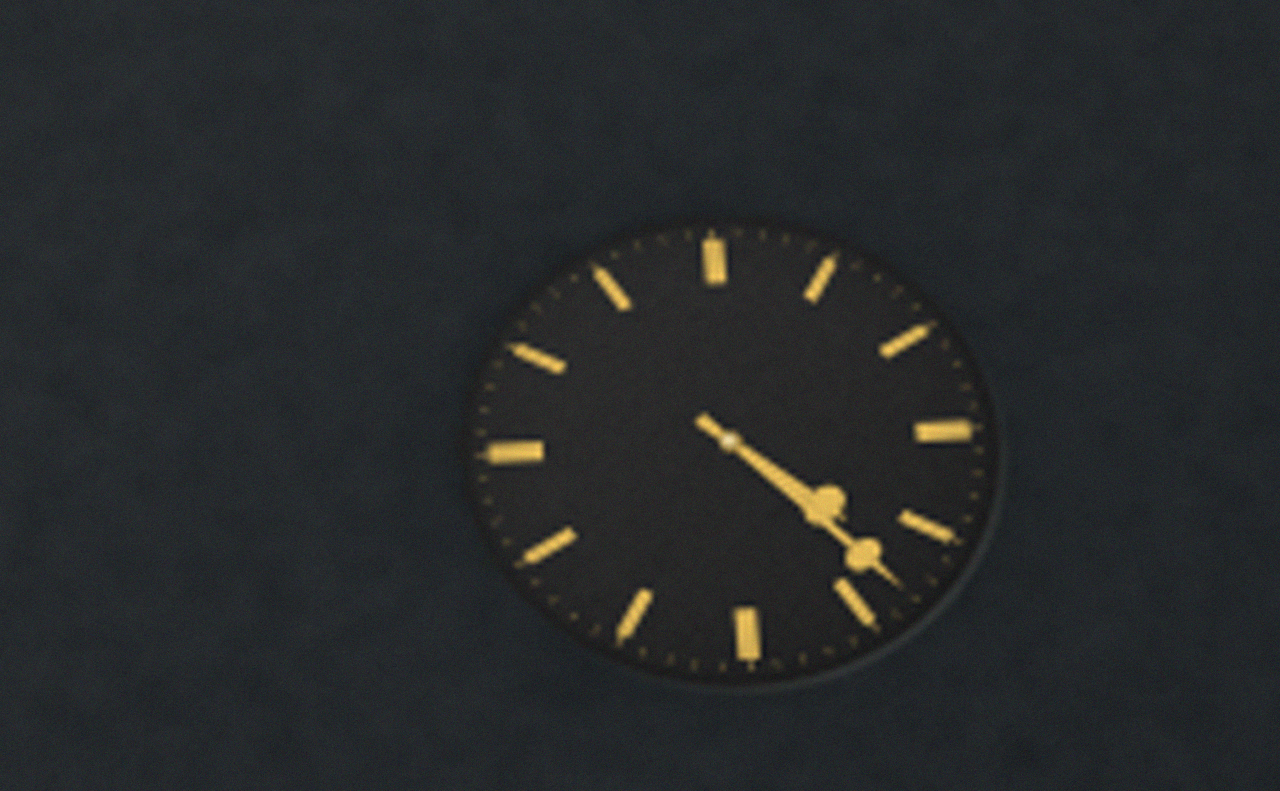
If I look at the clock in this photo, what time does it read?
4:23
